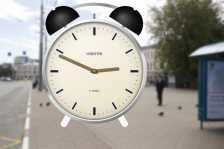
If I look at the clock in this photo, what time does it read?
2:49
